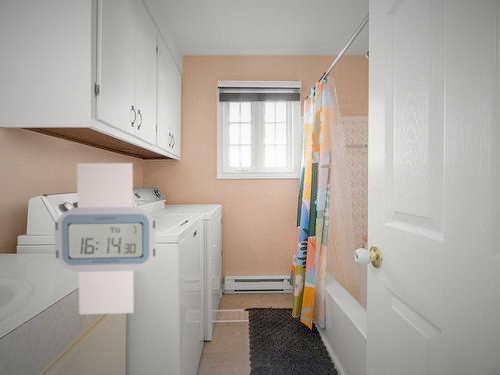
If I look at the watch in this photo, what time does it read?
16:14:30
